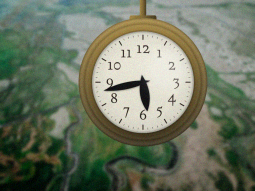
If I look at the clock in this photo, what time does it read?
5:43
